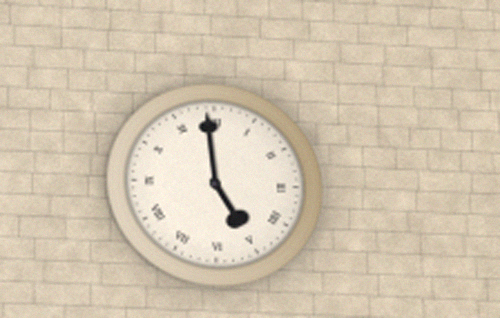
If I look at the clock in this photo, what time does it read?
4:59
